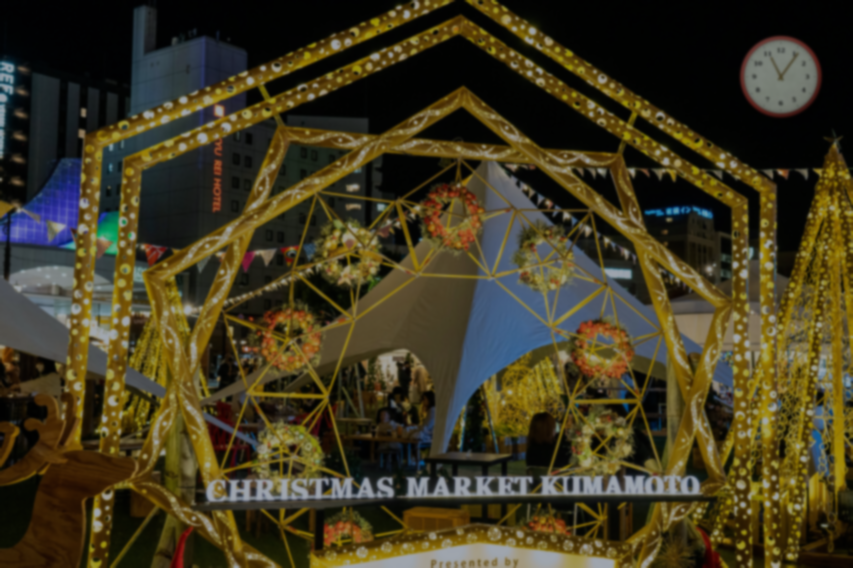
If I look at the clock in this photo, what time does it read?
11:06
